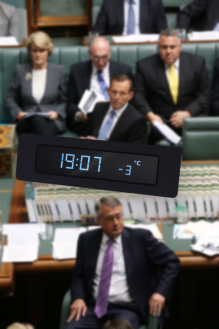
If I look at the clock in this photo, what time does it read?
19:07
